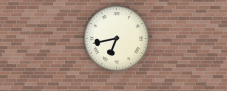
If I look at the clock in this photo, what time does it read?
6:43
